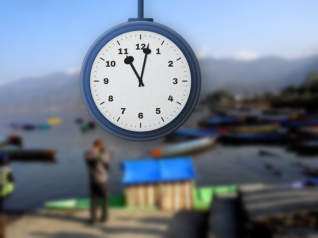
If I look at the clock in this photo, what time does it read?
11:02
